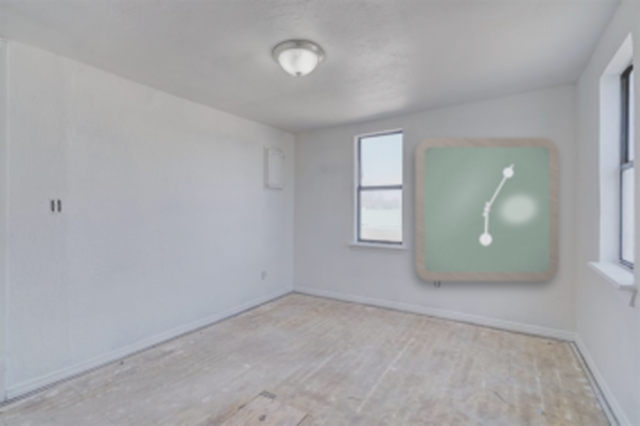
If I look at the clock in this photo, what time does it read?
6:05
